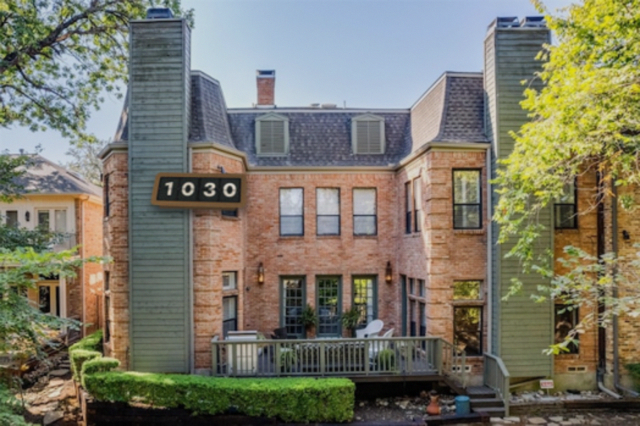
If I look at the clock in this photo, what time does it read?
10:30
